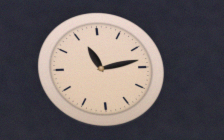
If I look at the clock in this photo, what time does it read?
11:13
